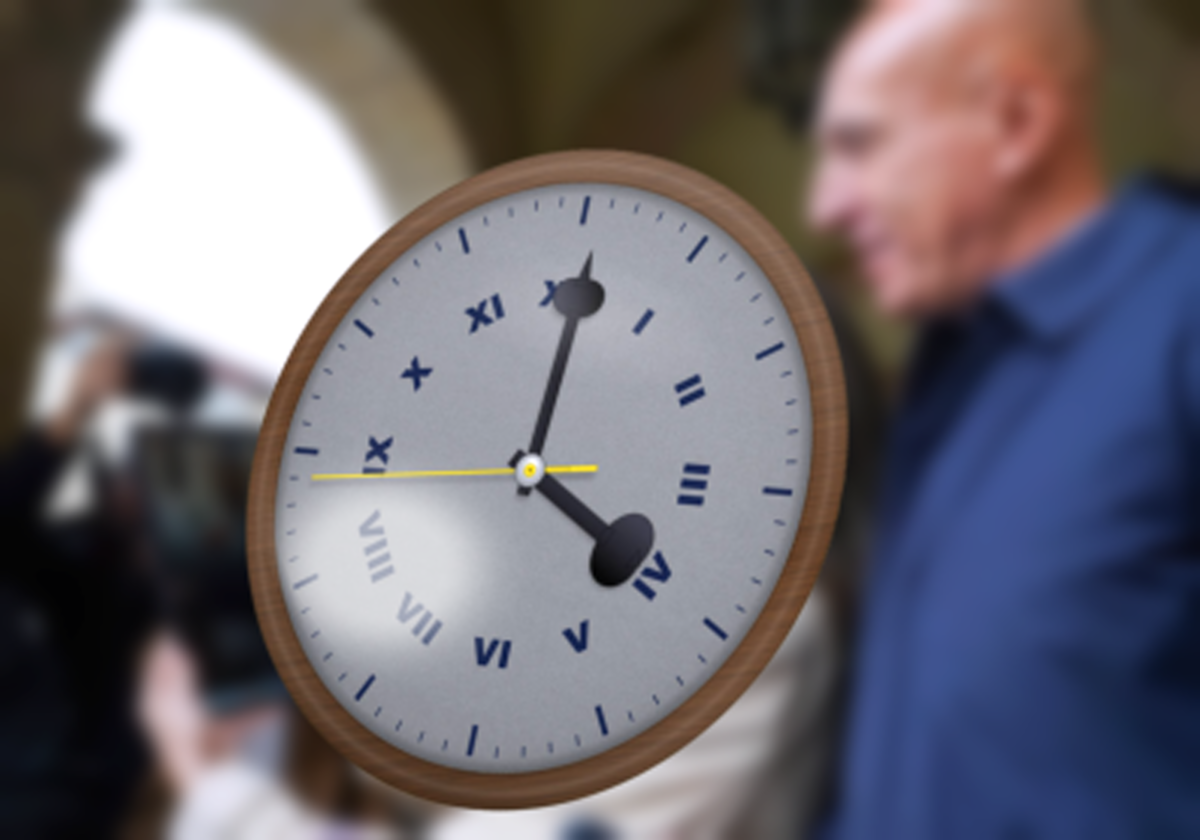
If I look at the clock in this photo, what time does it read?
4:00:44
